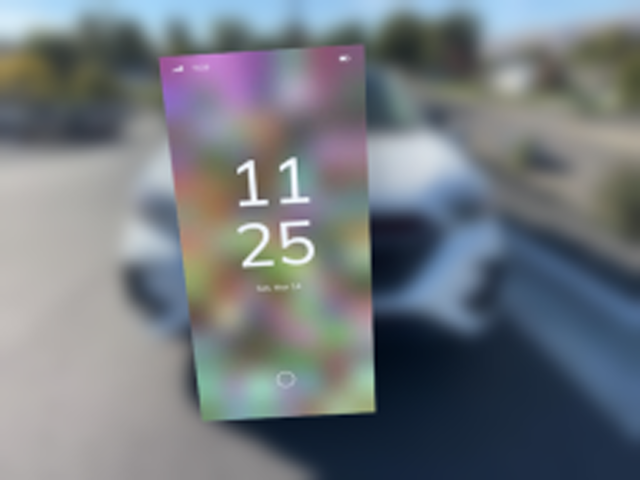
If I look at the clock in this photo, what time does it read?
11:25
